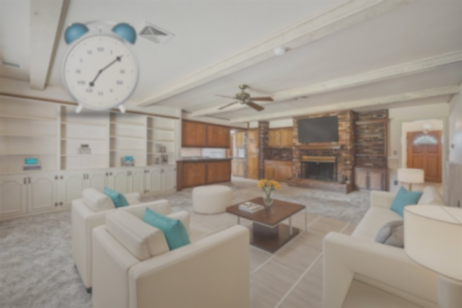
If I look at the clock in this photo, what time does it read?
7:09
